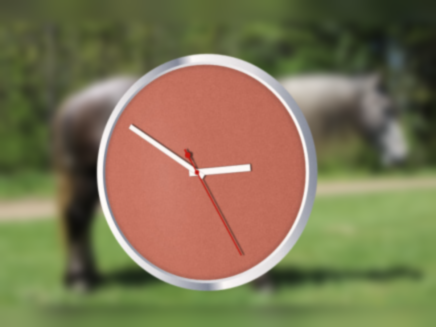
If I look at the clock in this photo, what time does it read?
2:50:25
